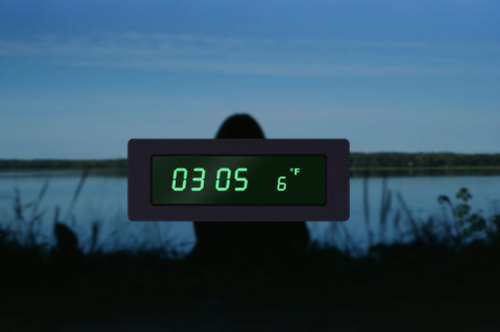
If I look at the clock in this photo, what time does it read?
3:05
